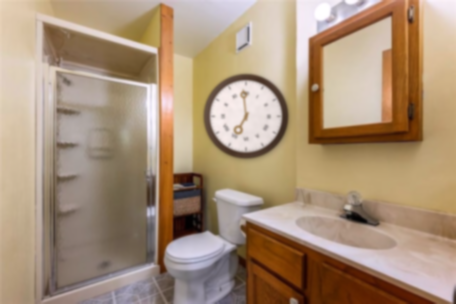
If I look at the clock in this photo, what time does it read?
6:59
